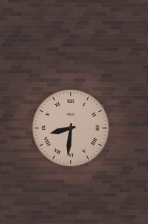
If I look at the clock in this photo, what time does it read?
8:31
